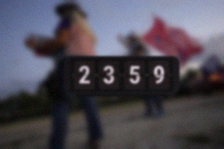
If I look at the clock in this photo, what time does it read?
23:59
